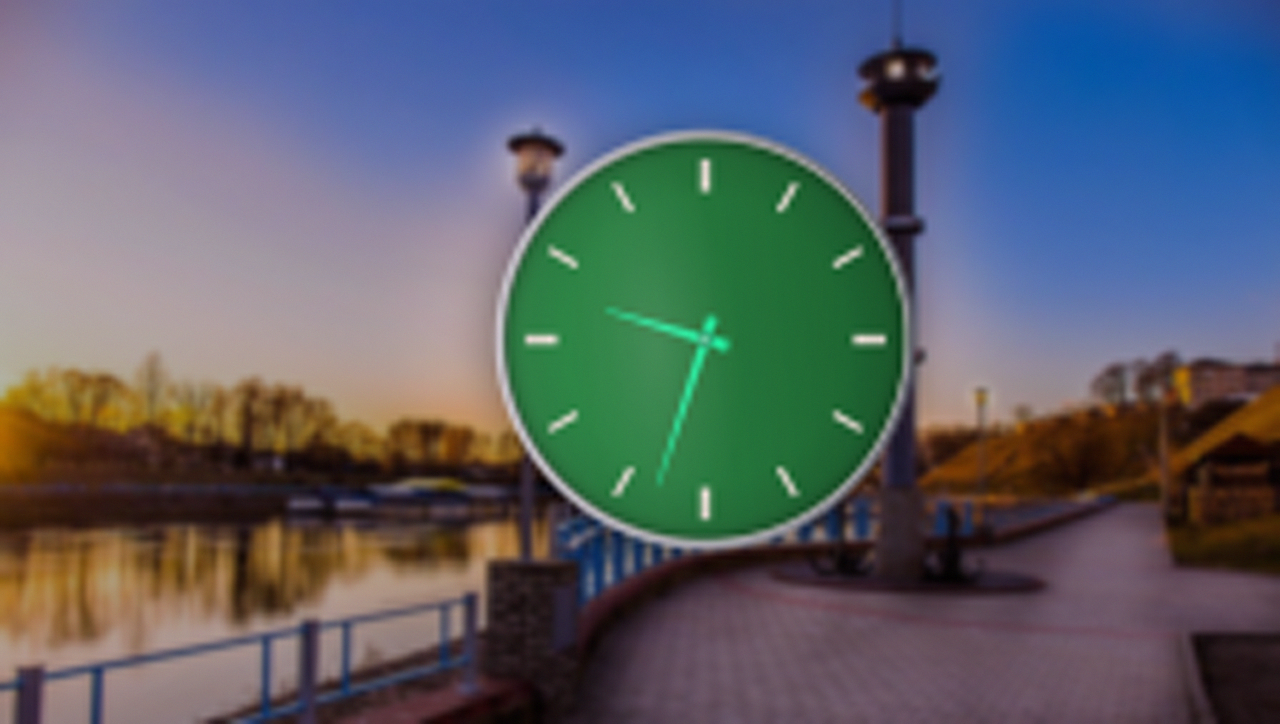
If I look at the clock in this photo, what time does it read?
9:33
